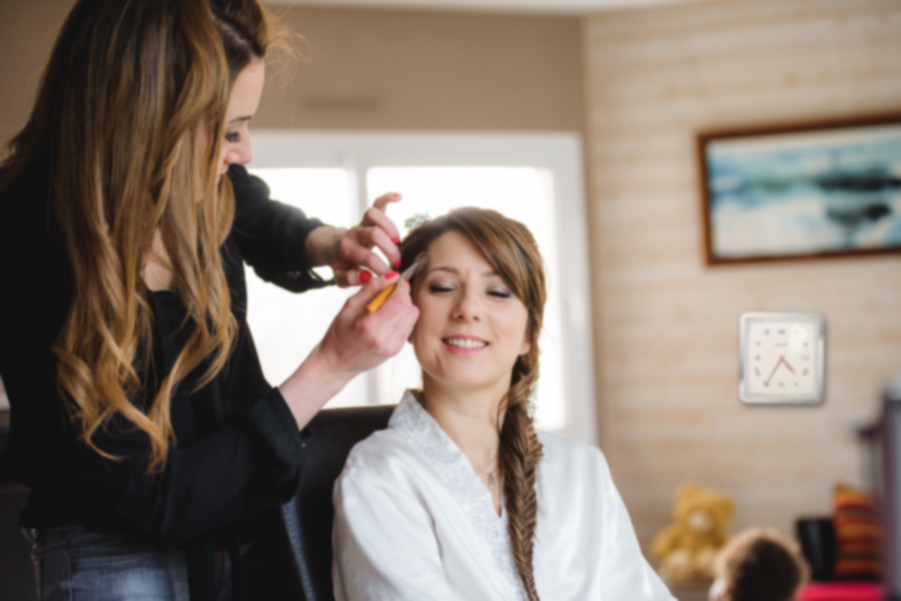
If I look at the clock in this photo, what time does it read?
4:35
